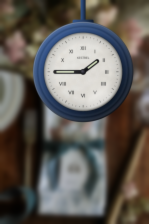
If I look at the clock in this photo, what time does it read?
1:45
